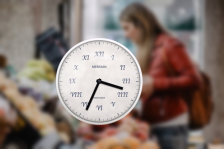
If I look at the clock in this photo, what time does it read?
3:34
